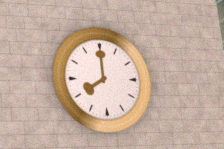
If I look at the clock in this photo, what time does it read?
8:00
